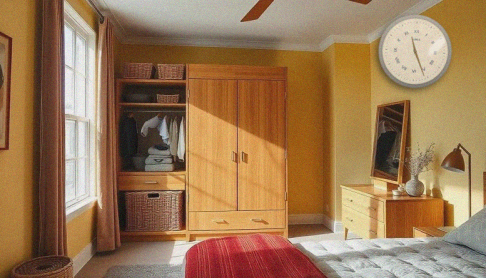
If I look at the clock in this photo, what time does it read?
11:26
